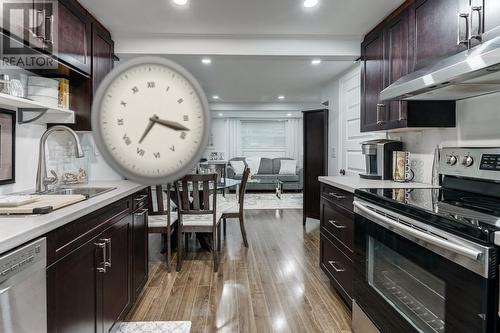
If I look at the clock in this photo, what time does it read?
7:18
